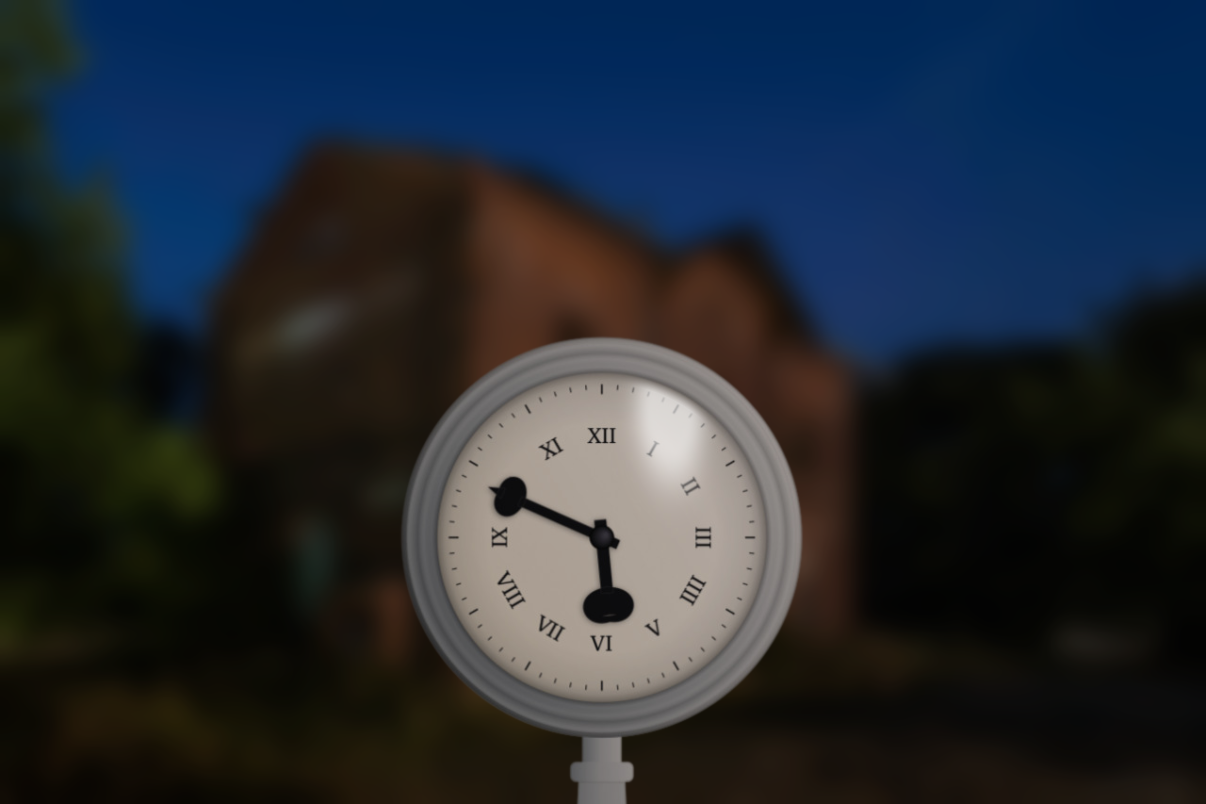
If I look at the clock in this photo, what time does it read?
5:49
